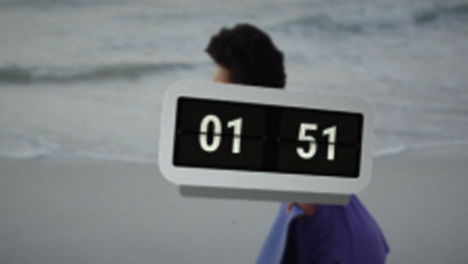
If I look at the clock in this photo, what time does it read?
1:51
